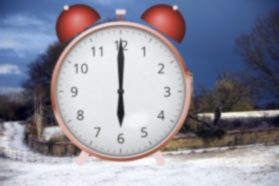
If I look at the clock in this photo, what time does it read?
6:00
